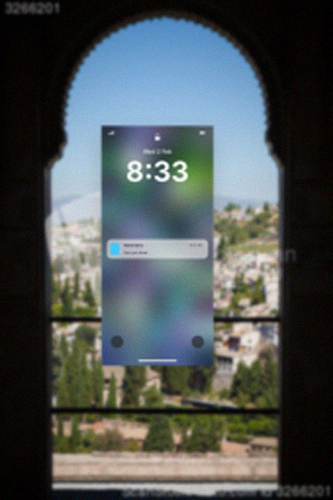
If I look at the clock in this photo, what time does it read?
8:33
